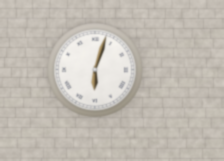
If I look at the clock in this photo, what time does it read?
6:03
